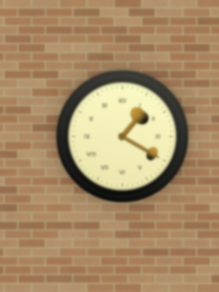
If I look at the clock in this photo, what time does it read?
1:20
